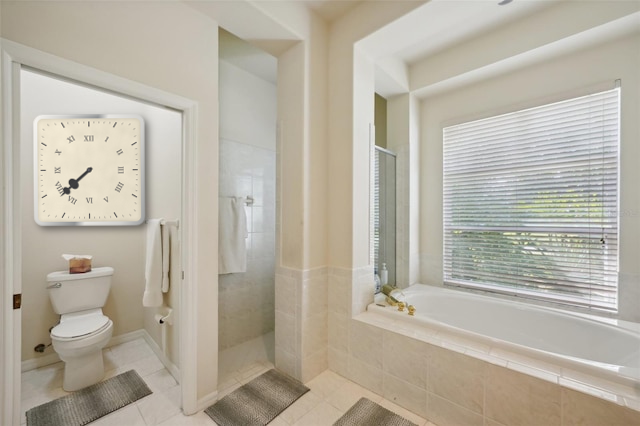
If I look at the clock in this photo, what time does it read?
7:38
